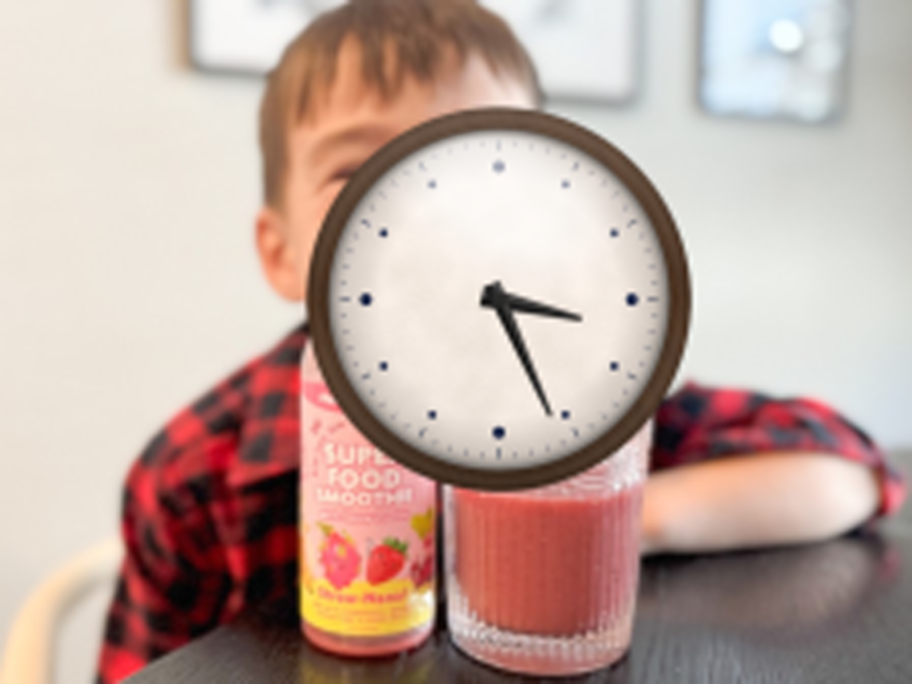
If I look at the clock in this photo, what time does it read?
3:26
